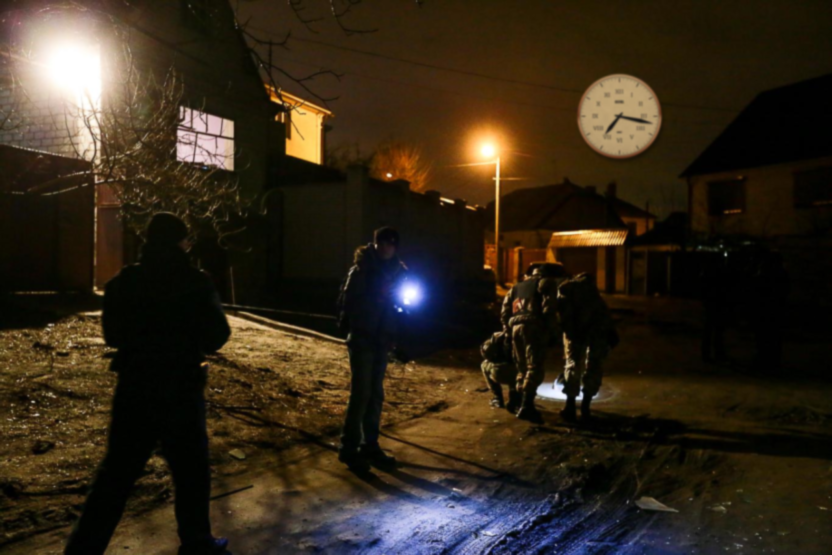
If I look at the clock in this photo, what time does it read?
7:17
